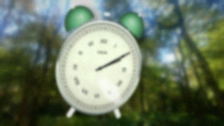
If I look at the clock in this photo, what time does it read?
2:10
